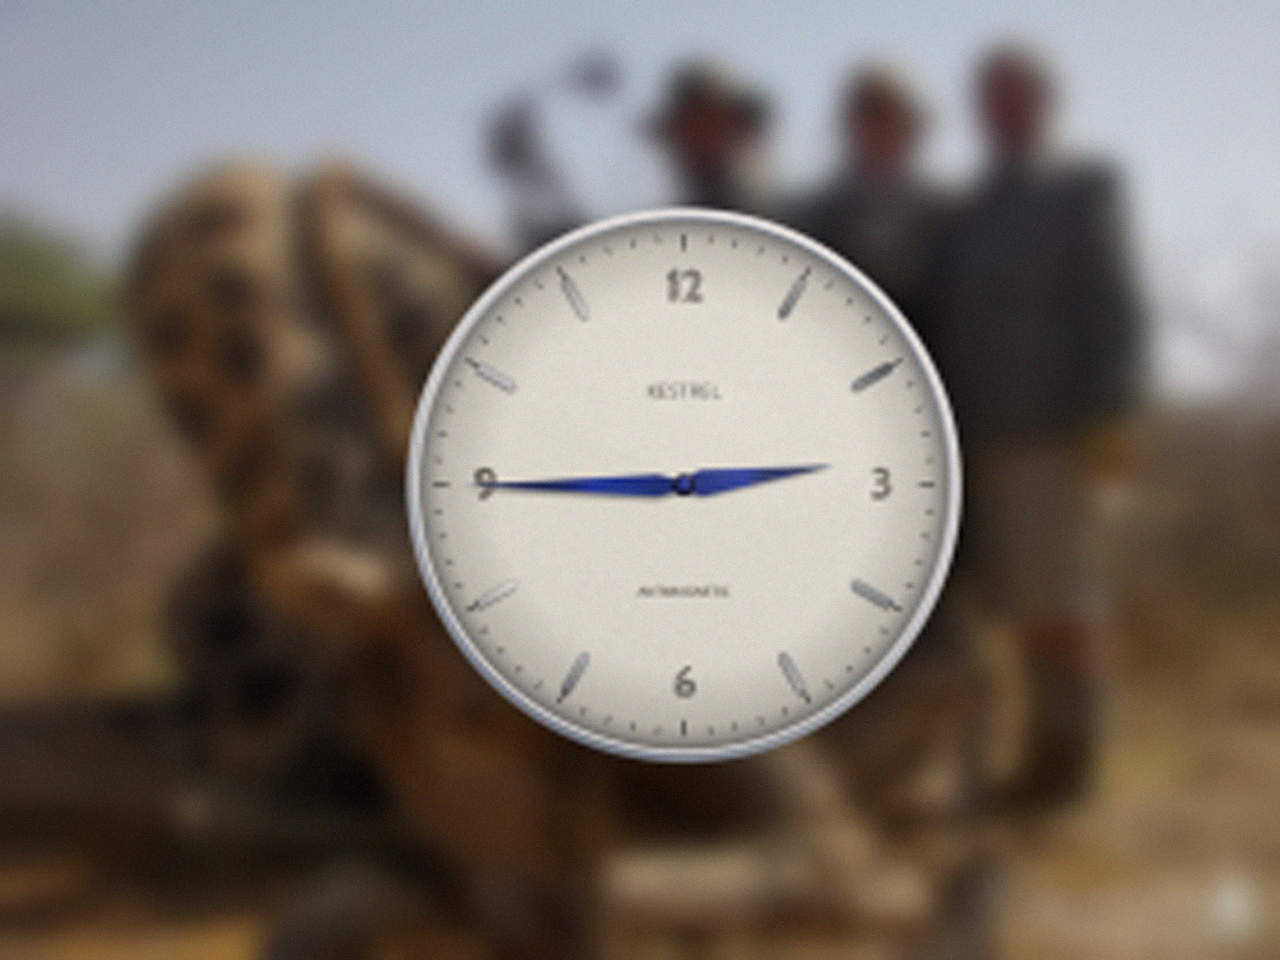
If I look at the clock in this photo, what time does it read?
2:45
